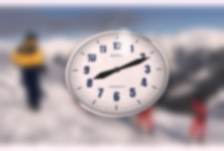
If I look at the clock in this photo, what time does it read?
8:11
